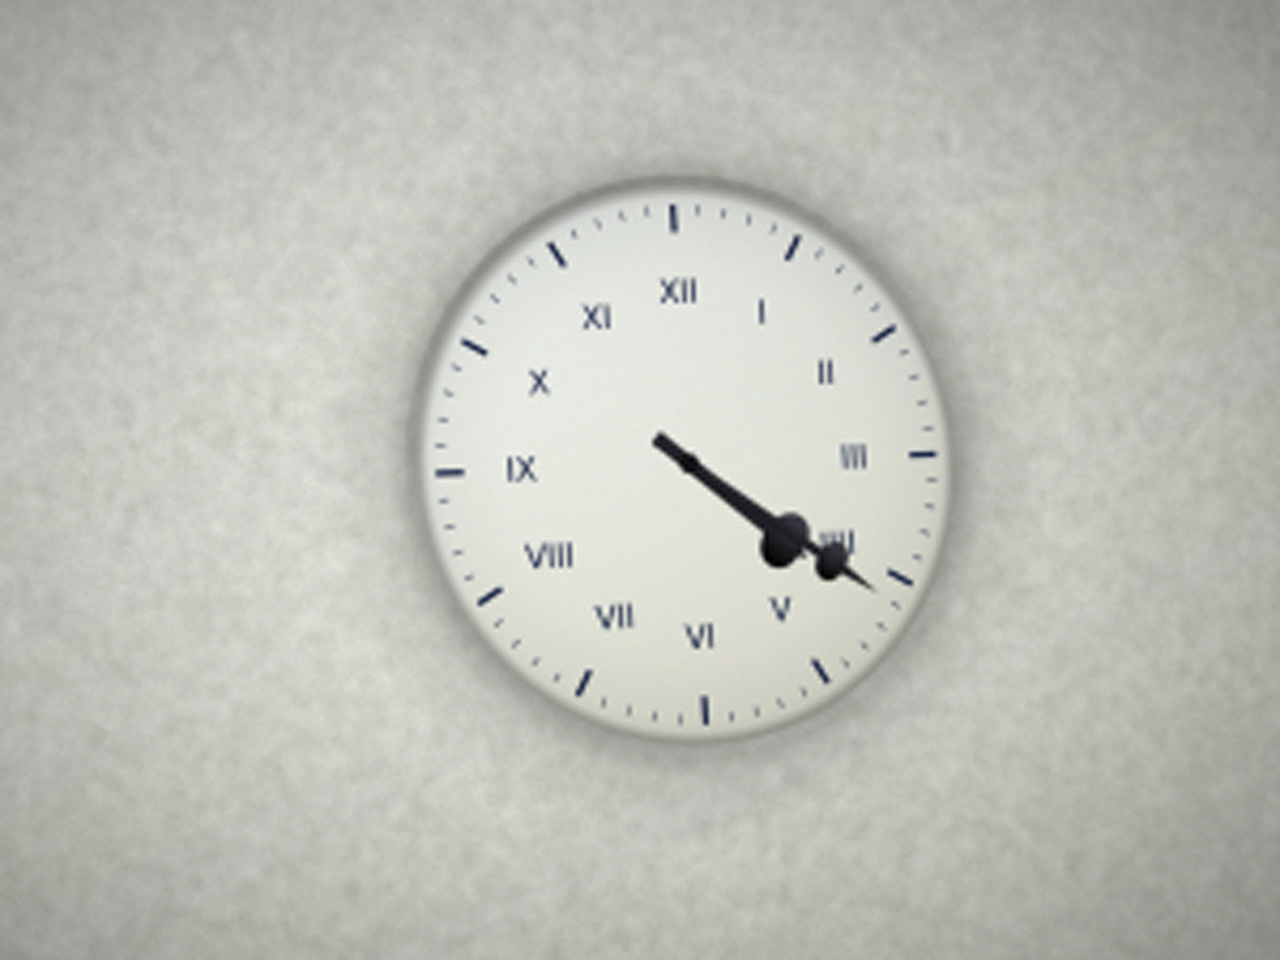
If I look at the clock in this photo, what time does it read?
4:21
